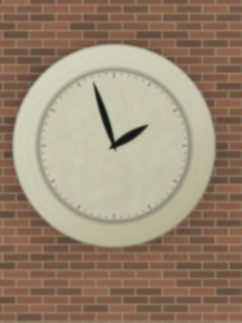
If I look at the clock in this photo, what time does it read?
1:57
